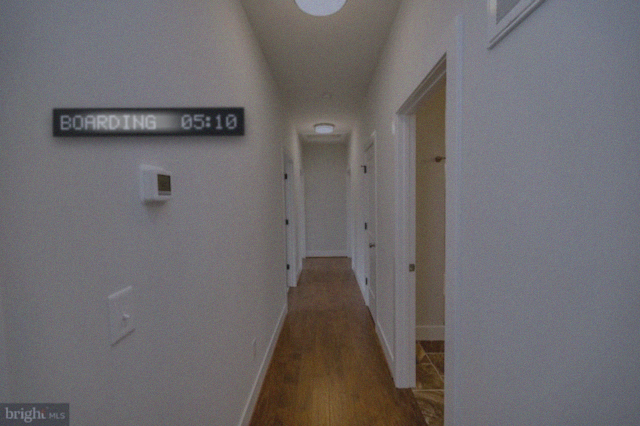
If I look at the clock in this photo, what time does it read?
5:10
